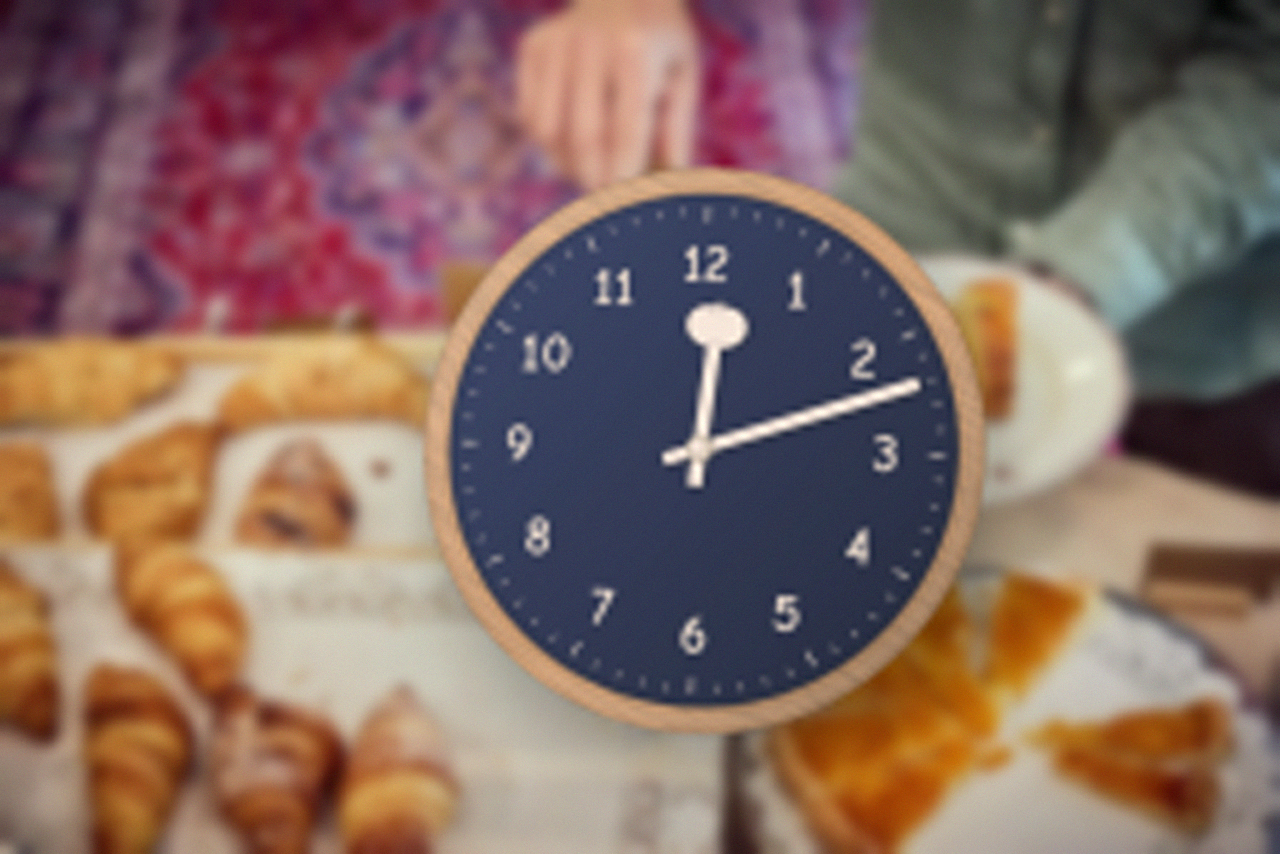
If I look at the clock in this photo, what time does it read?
12:12
